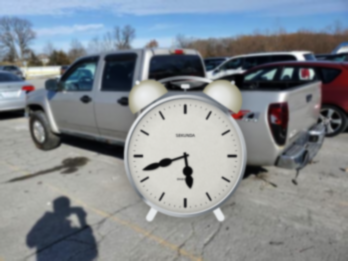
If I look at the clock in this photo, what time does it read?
5:42
